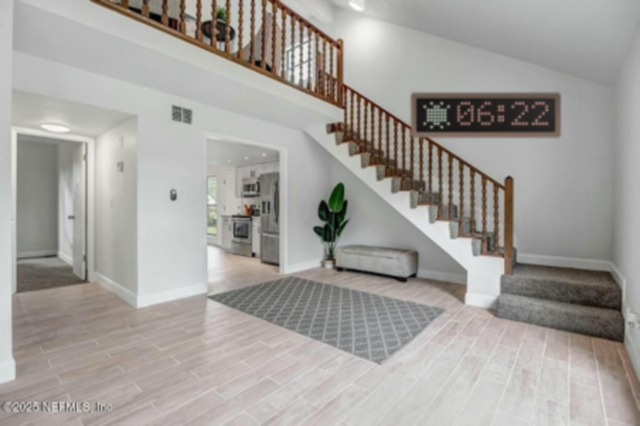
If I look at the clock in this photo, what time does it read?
6:22
